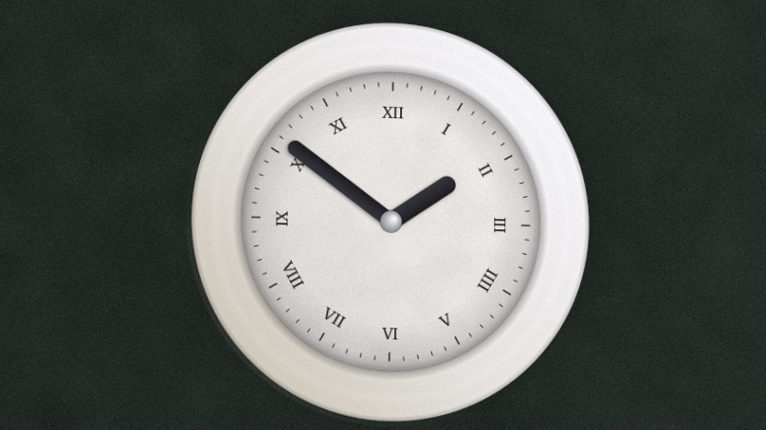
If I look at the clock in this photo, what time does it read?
1:51
